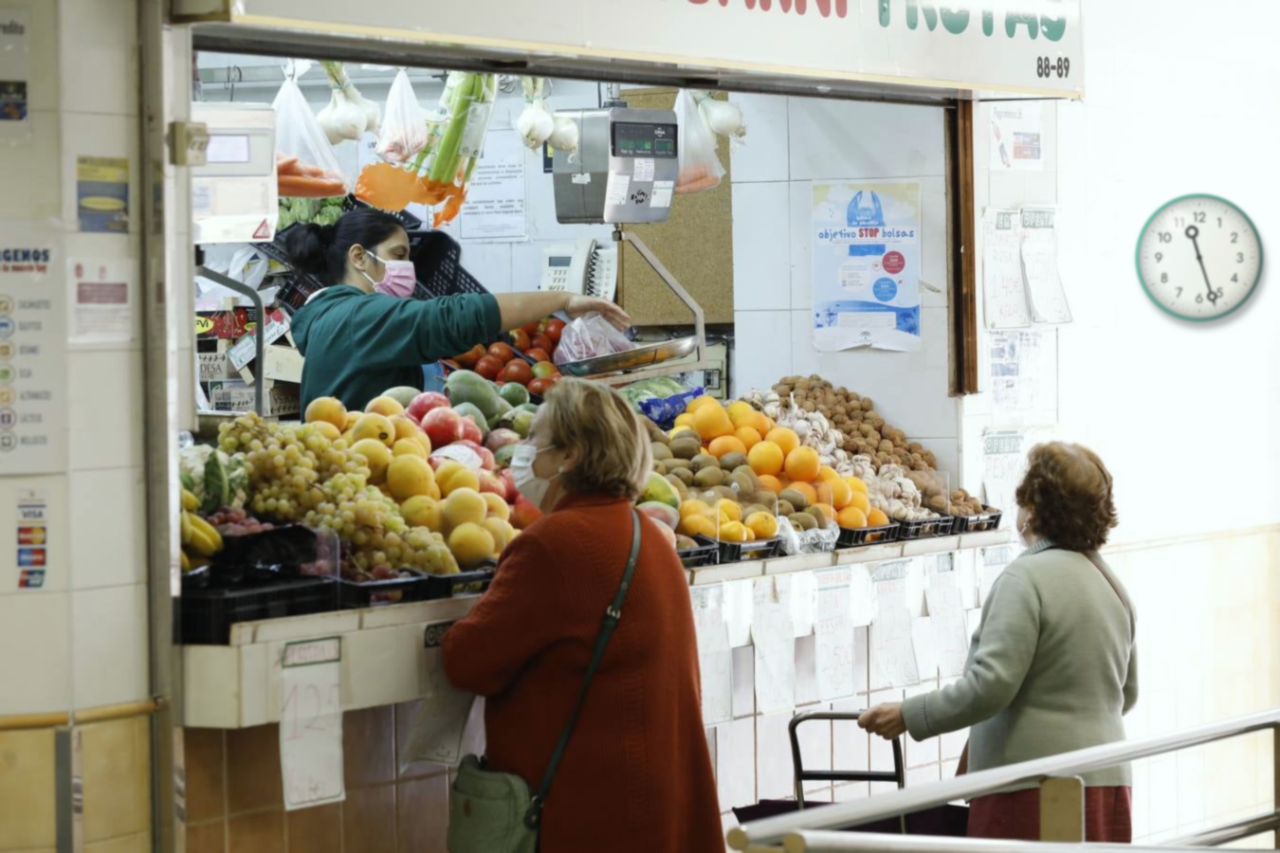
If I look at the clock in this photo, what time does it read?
11:27
